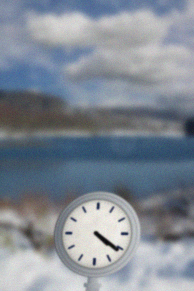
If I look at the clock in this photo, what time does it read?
4:21
